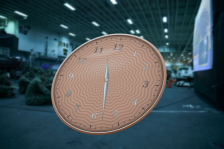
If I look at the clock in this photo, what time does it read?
11:28
